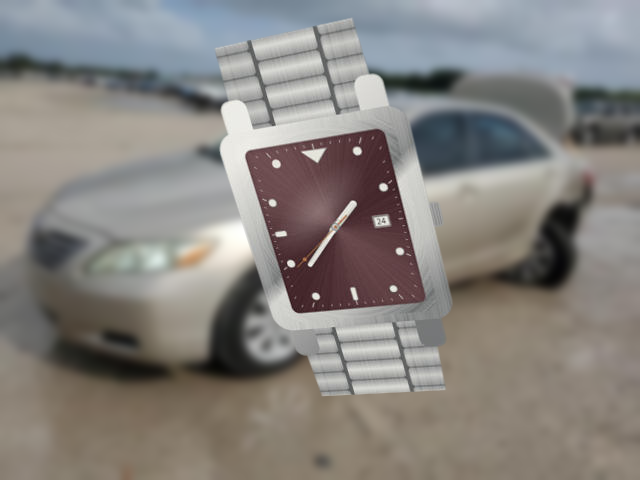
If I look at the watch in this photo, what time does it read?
1:37:39
